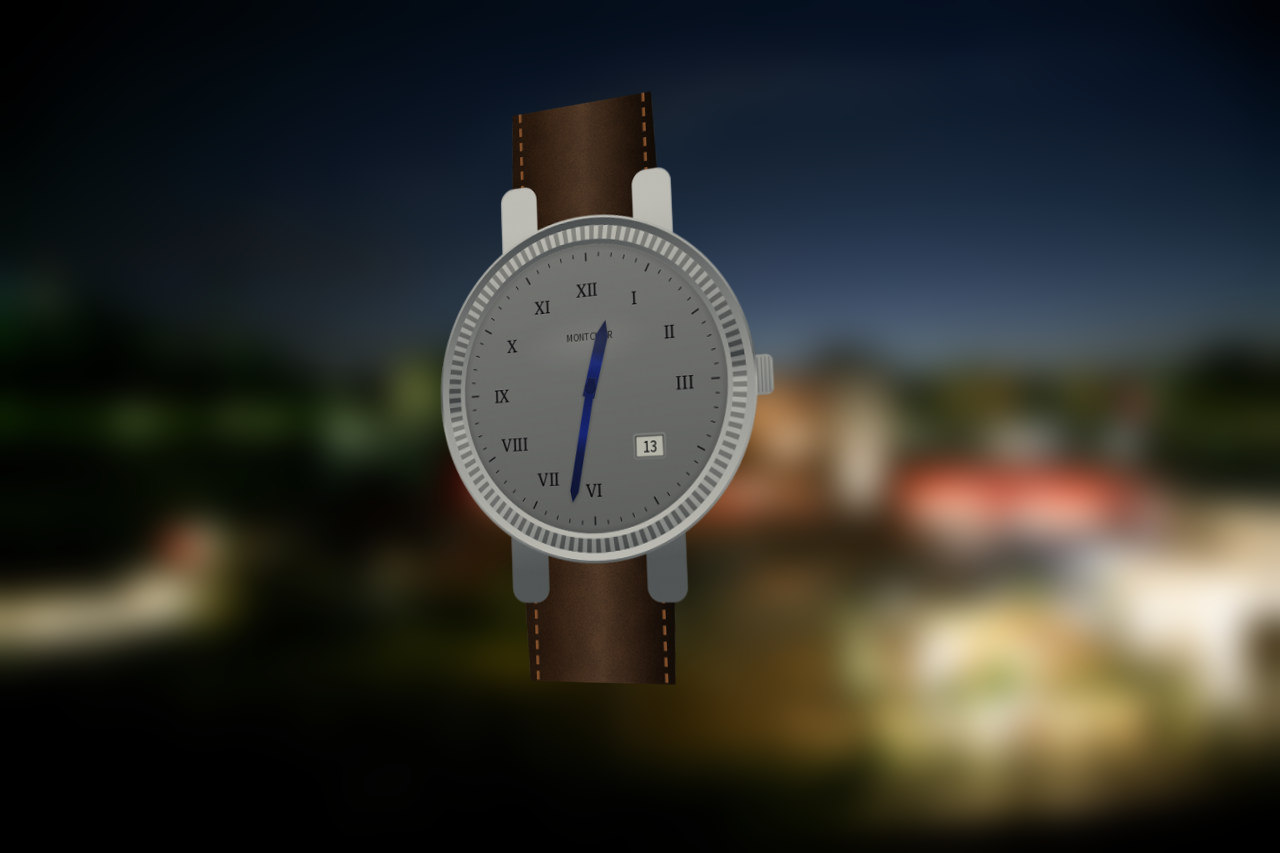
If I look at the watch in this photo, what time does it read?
12:32
